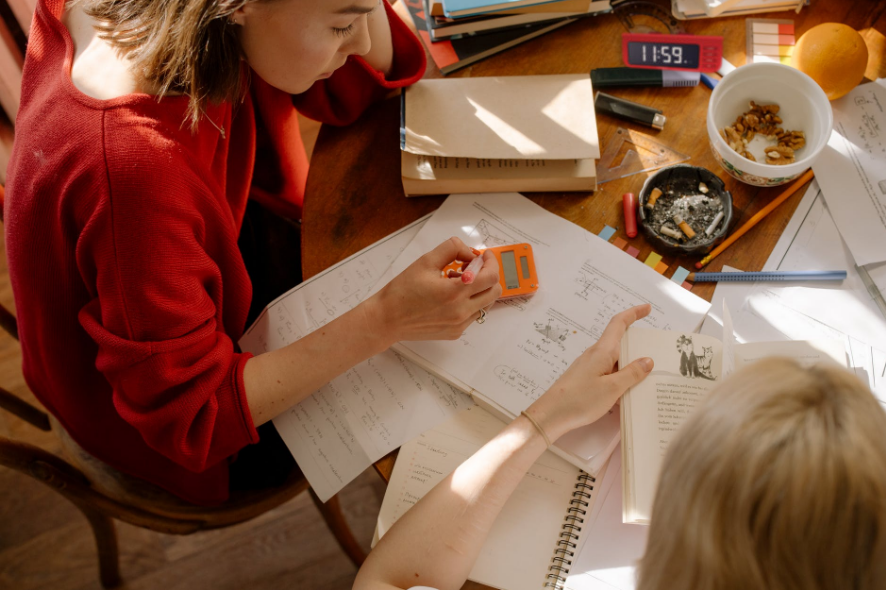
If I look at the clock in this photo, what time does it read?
11:59
